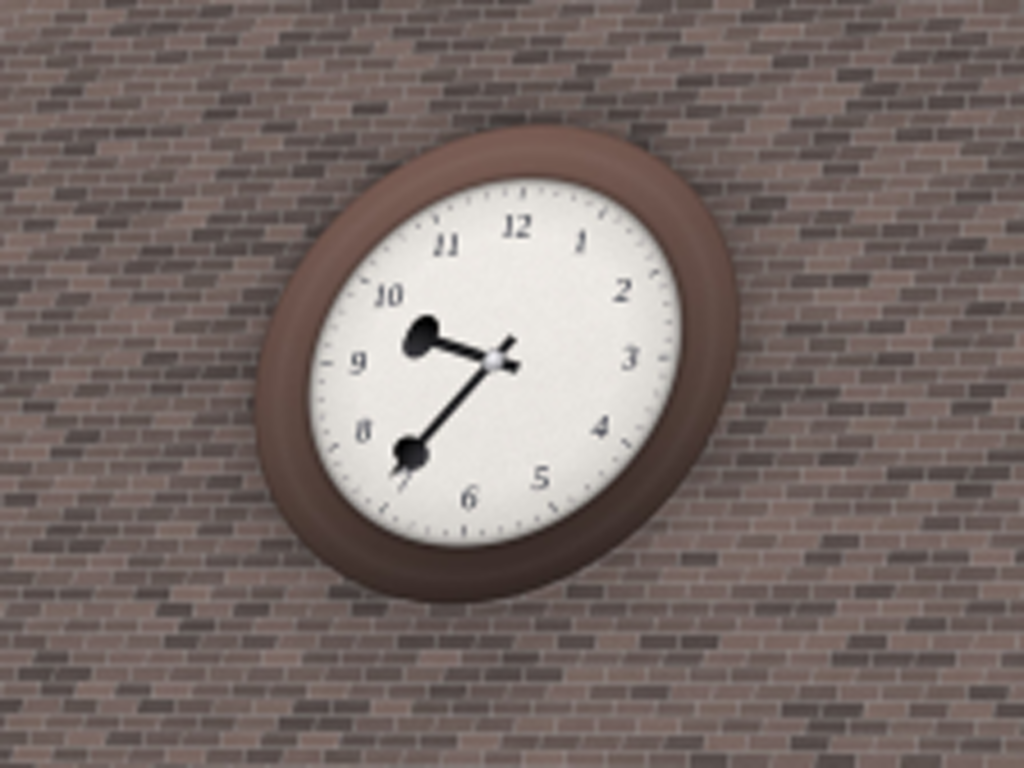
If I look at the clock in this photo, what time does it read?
9:36
